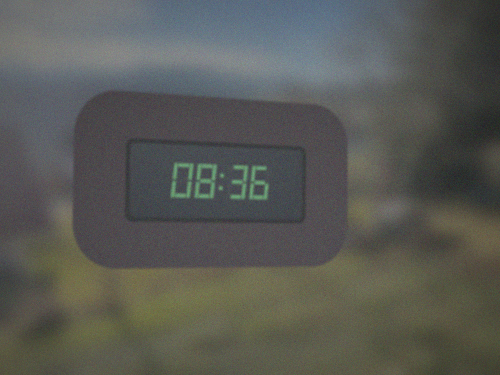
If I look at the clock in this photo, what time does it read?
8:36
